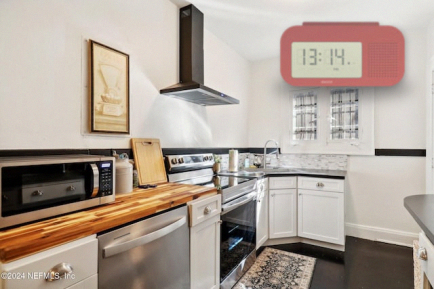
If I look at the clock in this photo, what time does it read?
13:14
